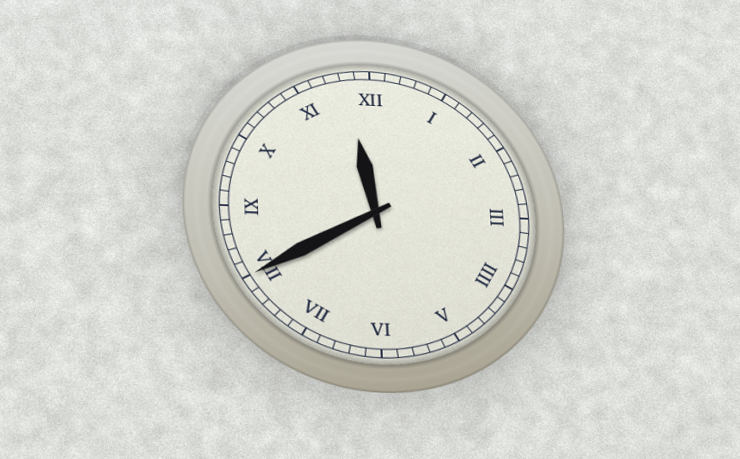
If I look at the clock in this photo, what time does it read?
11:40
